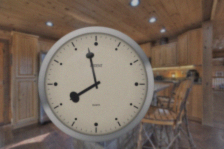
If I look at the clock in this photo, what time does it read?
7:58
